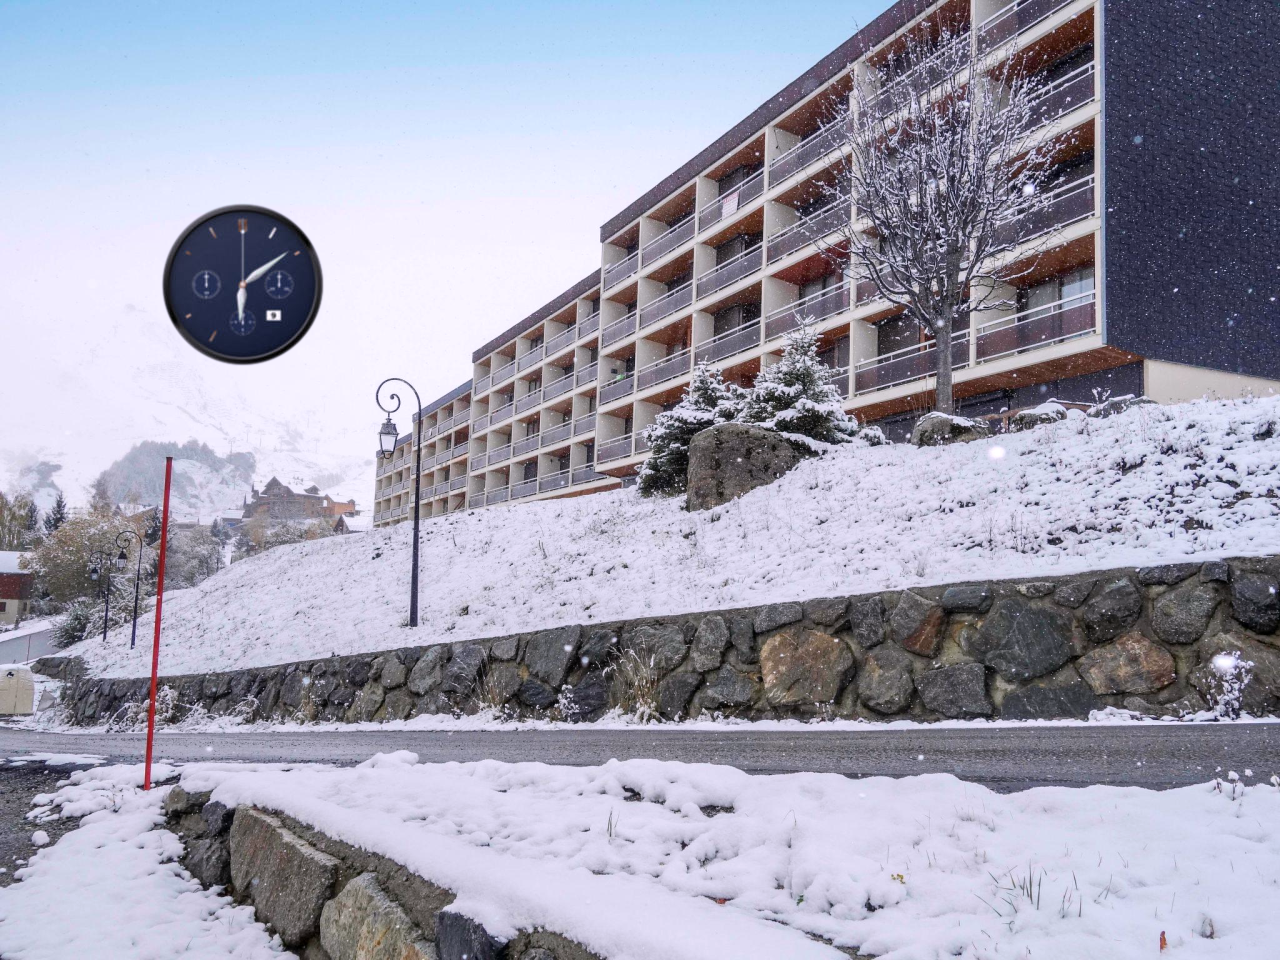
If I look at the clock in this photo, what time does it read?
6:09
